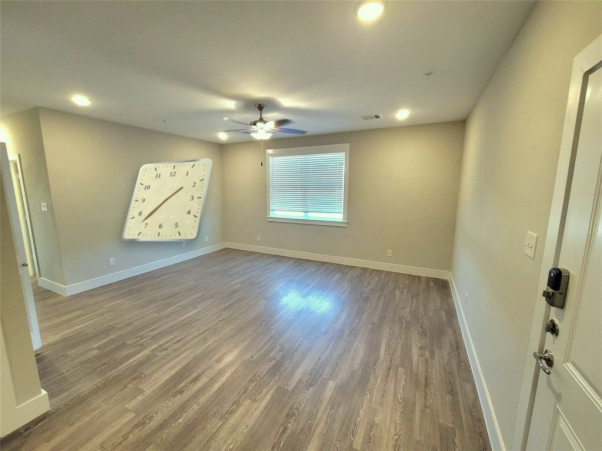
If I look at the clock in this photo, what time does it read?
1:37
